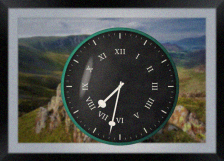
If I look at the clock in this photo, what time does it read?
7:32
